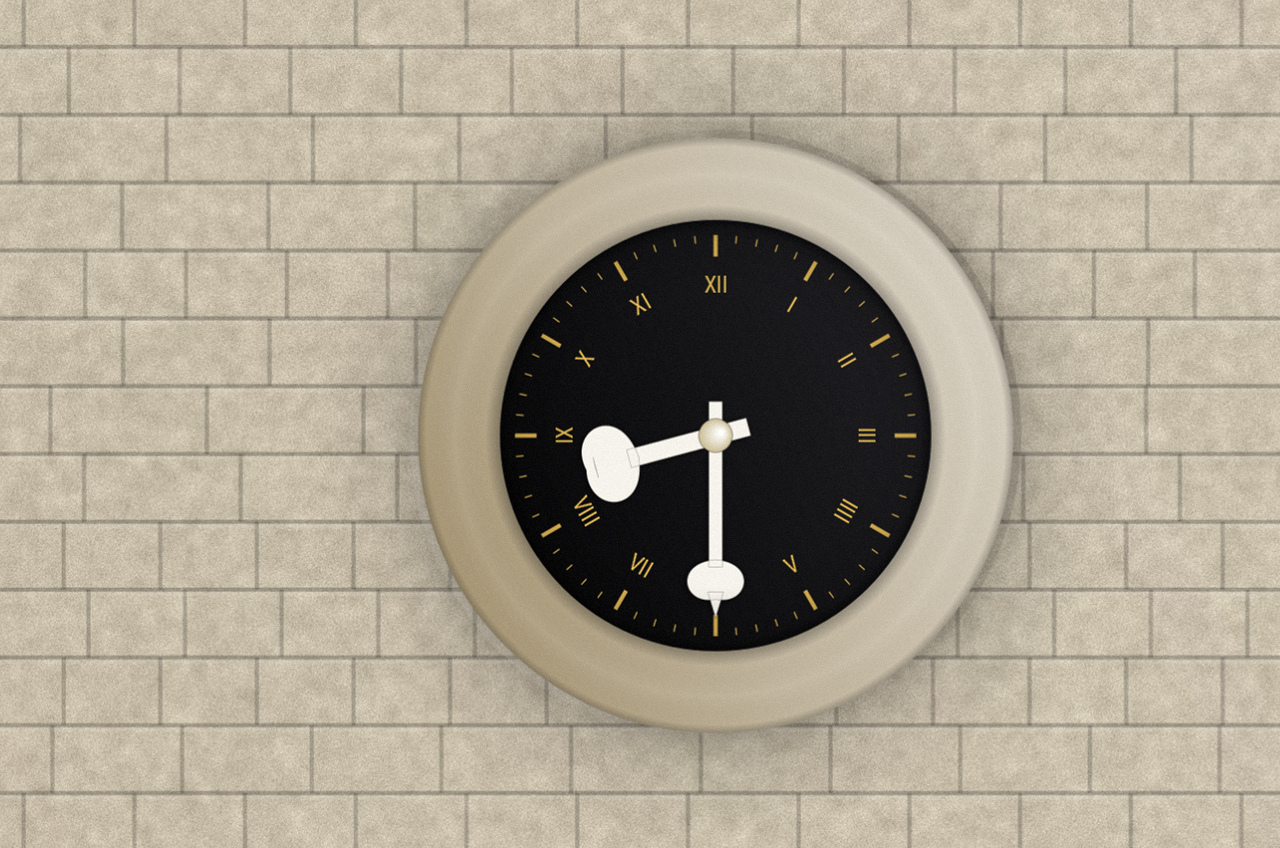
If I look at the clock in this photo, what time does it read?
8:30
